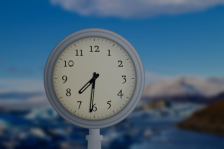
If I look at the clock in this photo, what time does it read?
7:31
